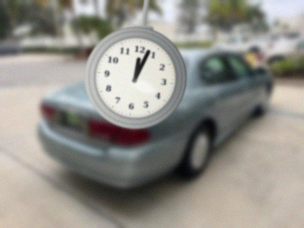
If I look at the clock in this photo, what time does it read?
12:03
